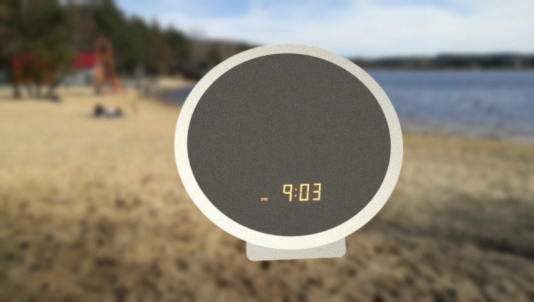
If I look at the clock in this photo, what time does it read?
9:03
